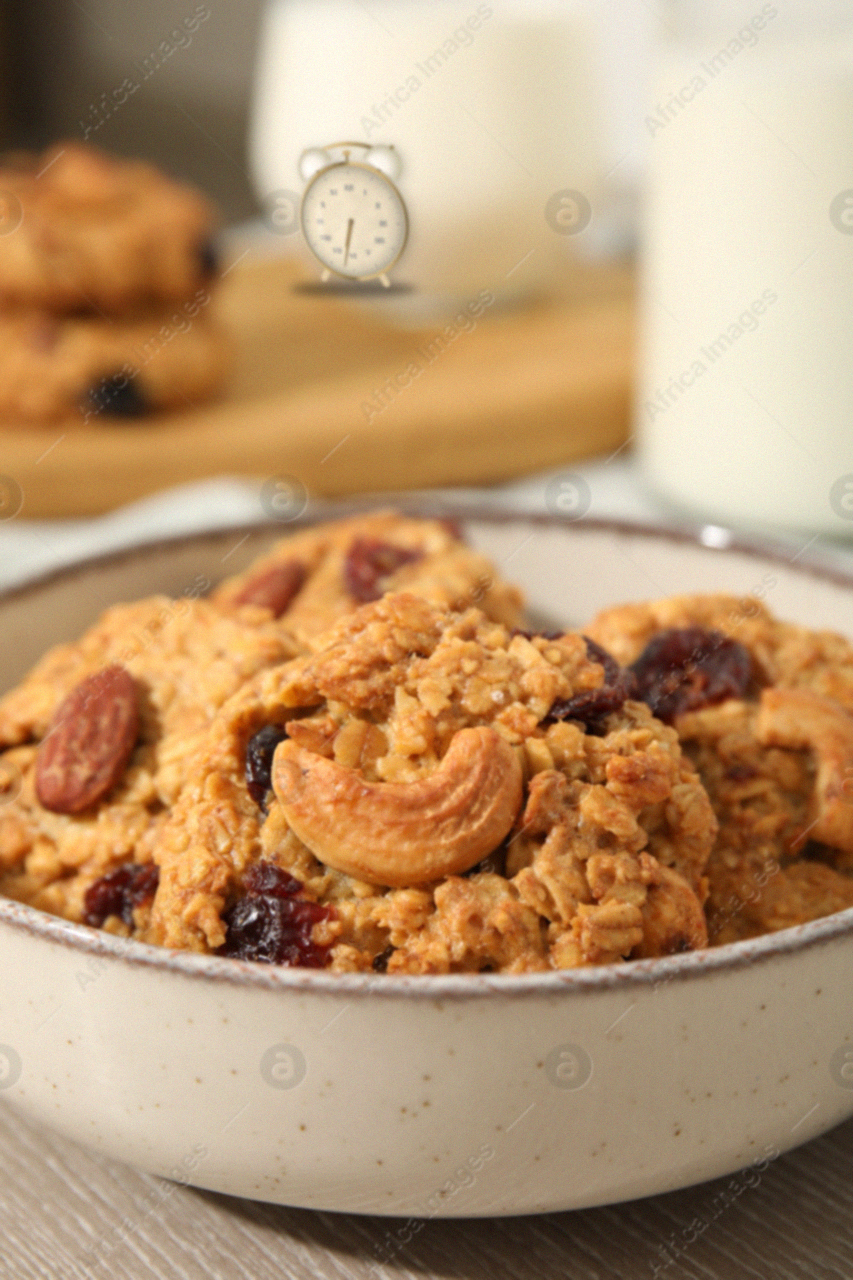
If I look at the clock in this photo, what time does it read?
6:32
